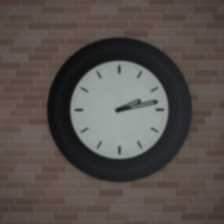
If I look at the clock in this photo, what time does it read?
2:13
